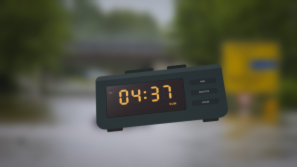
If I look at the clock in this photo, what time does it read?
4:37
